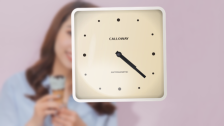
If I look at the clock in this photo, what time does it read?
4:22
